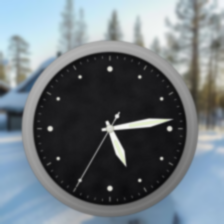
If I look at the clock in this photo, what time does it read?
5:13:35
